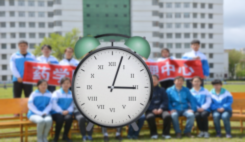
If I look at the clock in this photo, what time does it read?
3:03
